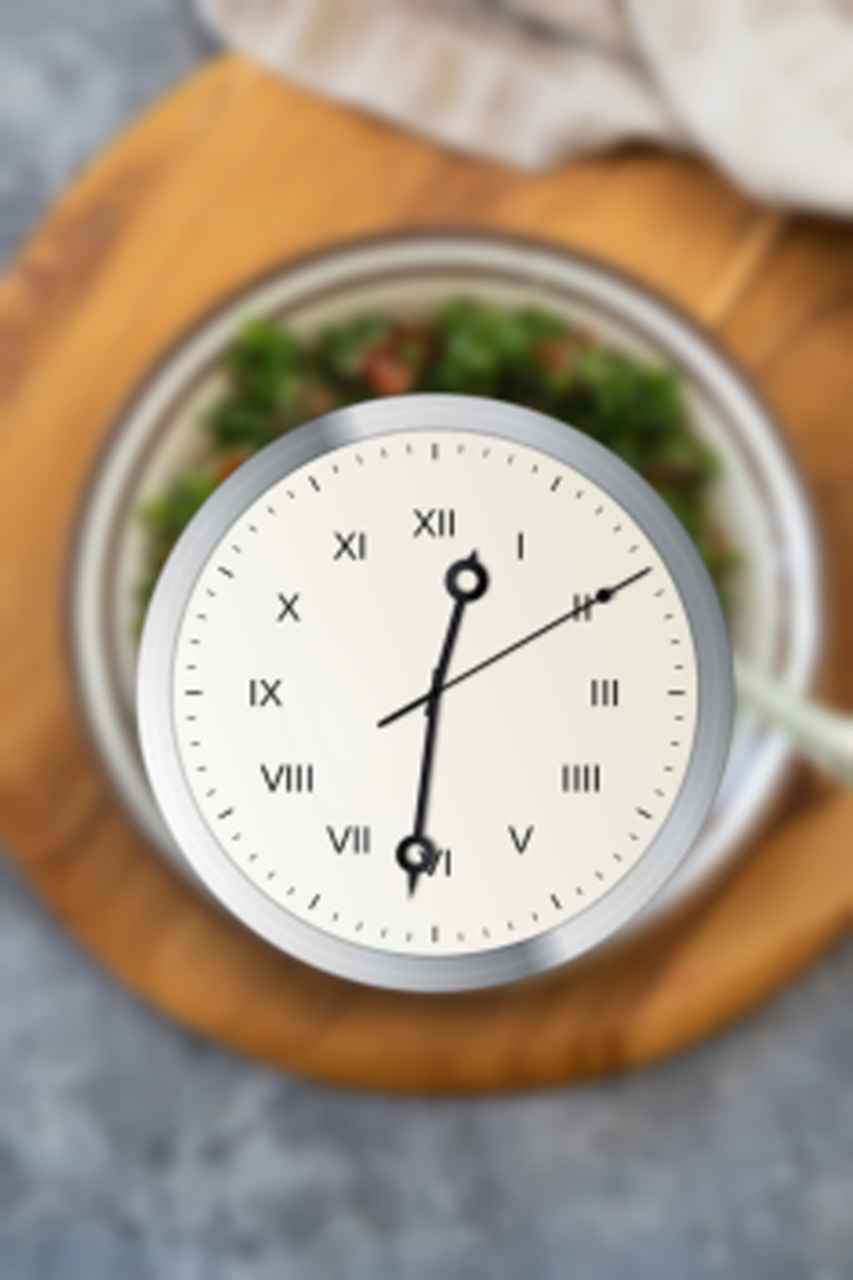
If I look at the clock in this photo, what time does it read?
12:31:10
